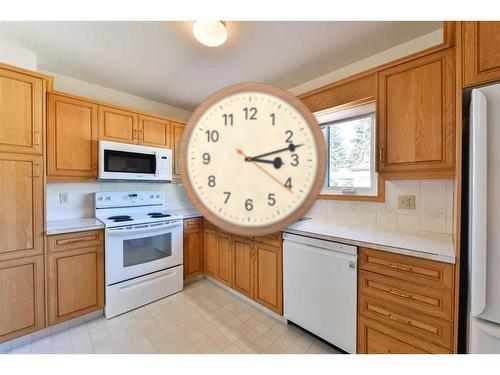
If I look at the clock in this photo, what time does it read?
3:12:21
